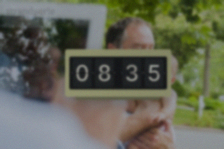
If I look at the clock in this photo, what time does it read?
8:35
